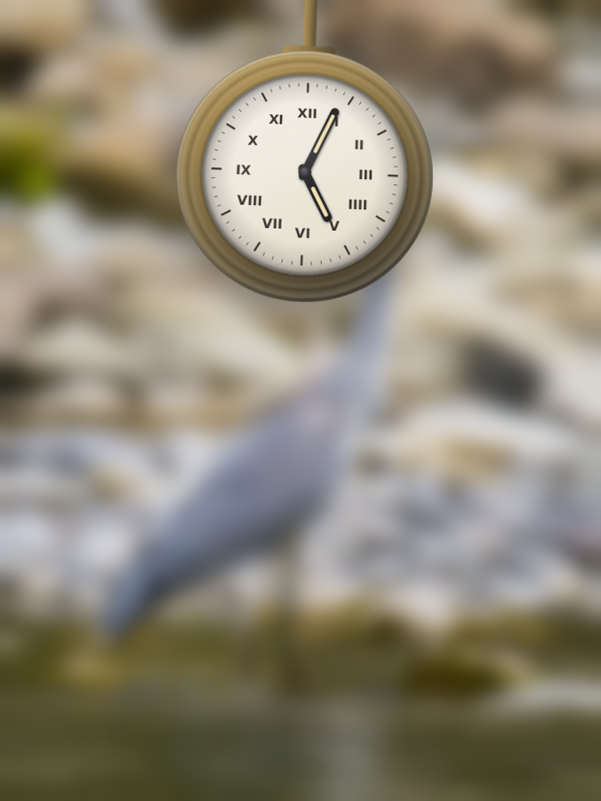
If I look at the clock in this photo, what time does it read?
5:04
